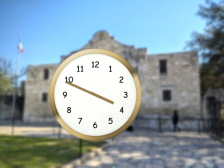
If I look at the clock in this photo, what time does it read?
3:49
